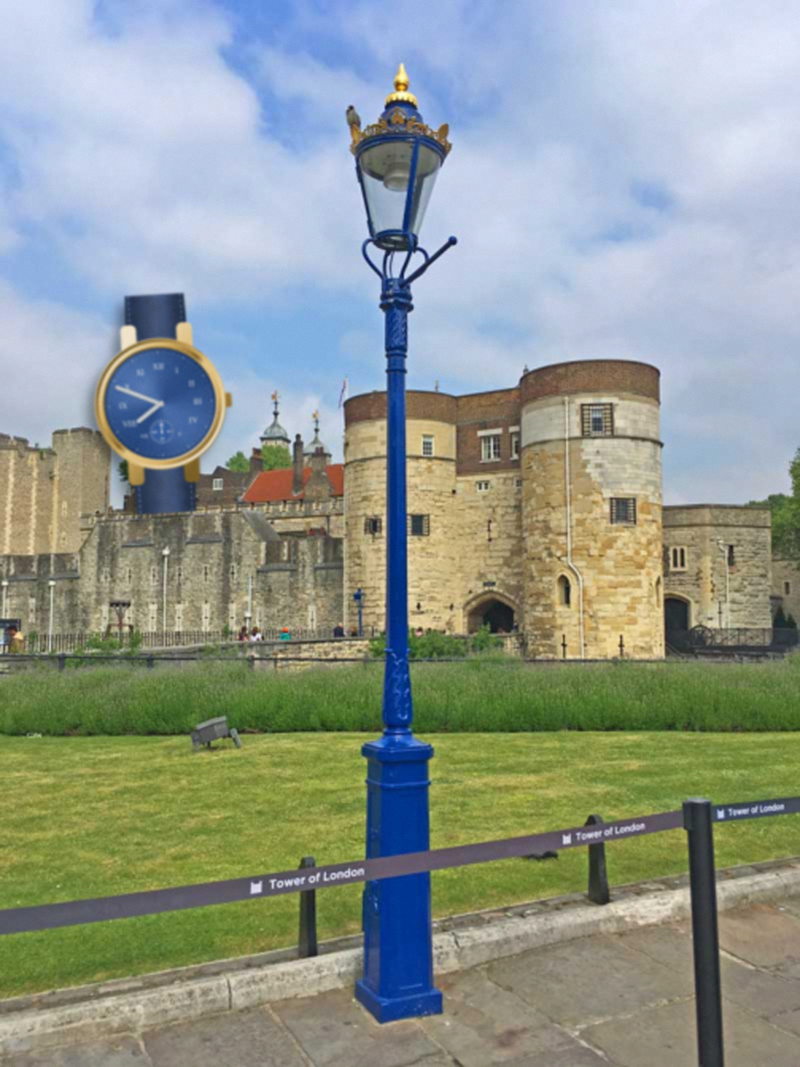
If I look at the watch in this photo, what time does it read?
7:49
